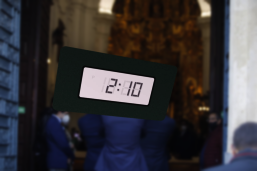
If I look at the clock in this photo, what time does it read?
2:10
